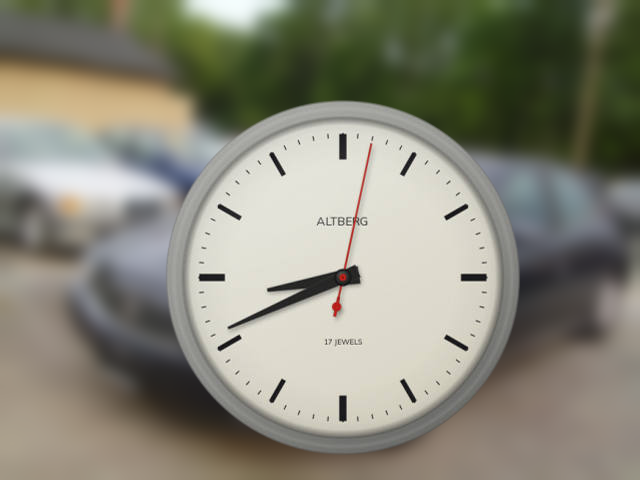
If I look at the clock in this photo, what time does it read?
8:41:02
